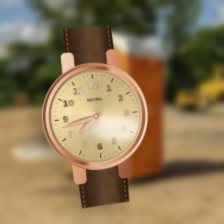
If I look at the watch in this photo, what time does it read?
7:43
